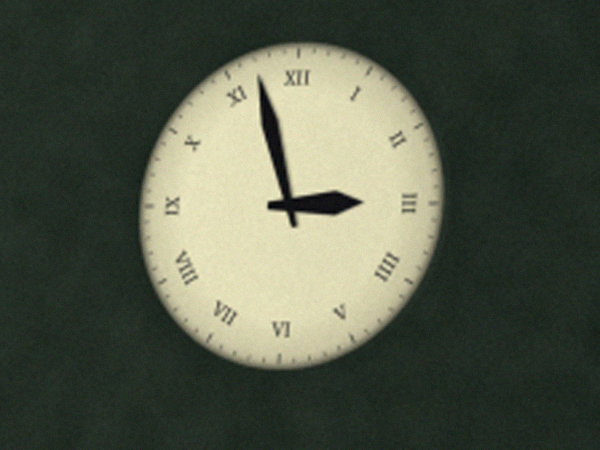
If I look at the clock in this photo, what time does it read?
2:57
